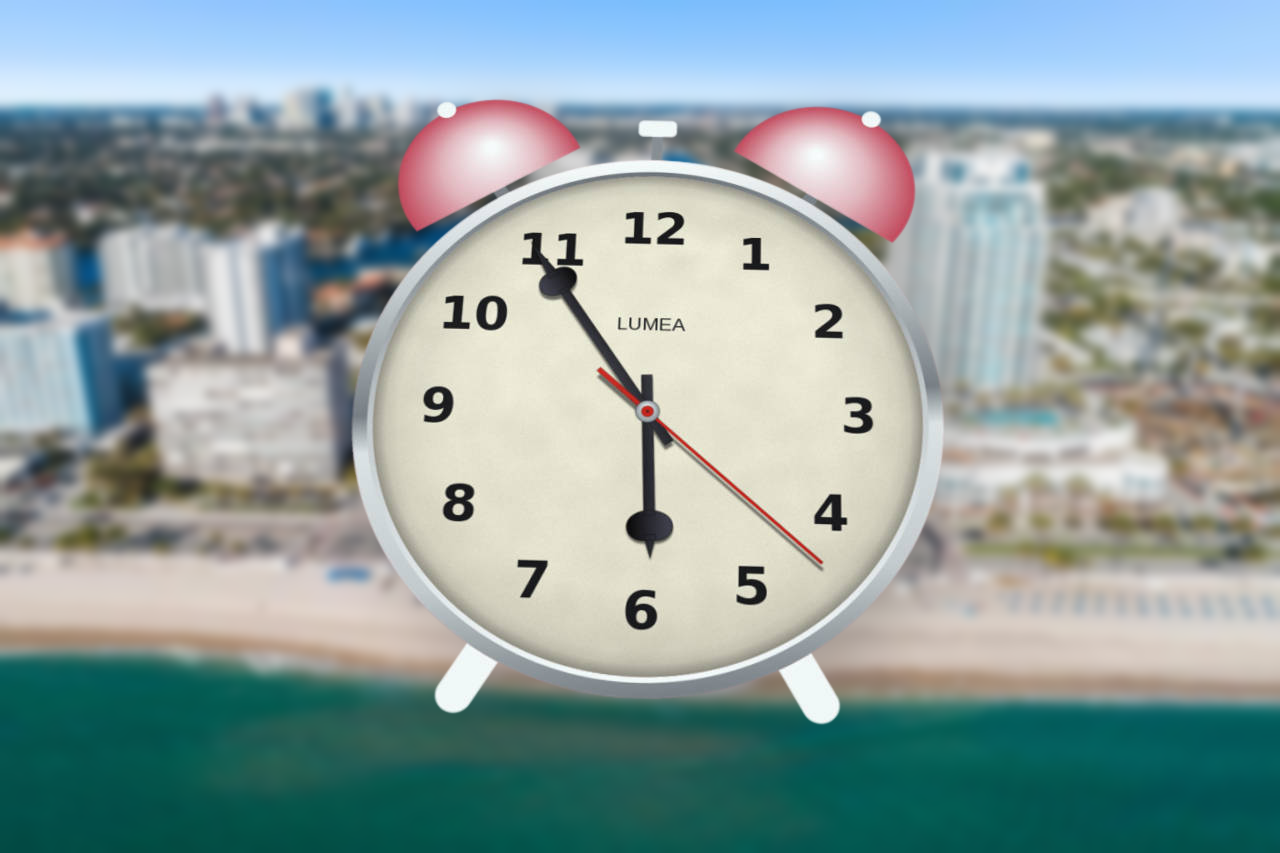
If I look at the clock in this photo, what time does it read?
5:54:22
